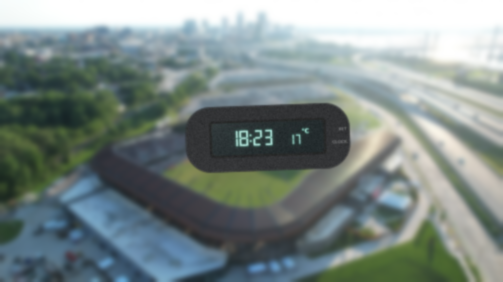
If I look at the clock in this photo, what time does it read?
18:23
